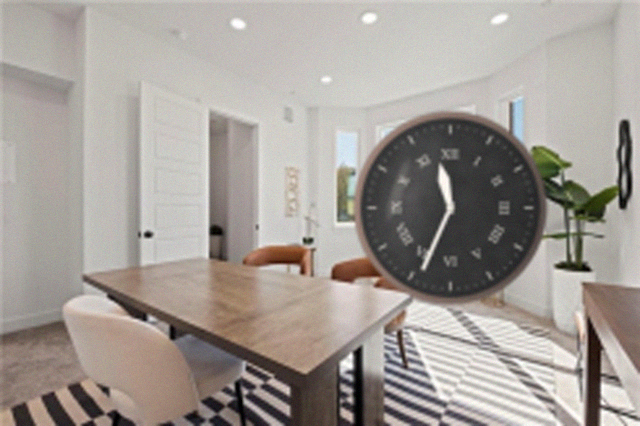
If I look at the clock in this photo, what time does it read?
11:34
